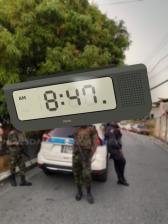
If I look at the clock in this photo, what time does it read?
8:47
